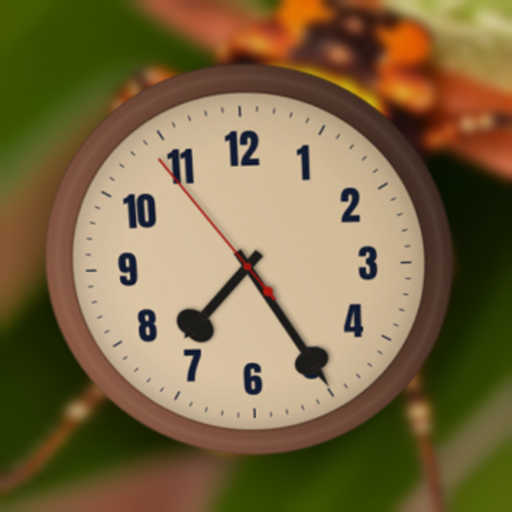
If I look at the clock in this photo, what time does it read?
7:24:54
